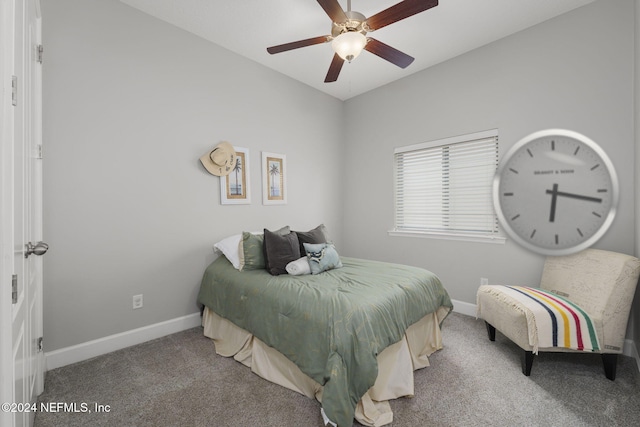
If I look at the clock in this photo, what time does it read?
6:17
